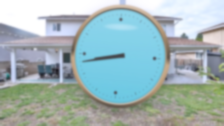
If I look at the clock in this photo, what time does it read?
8:43
